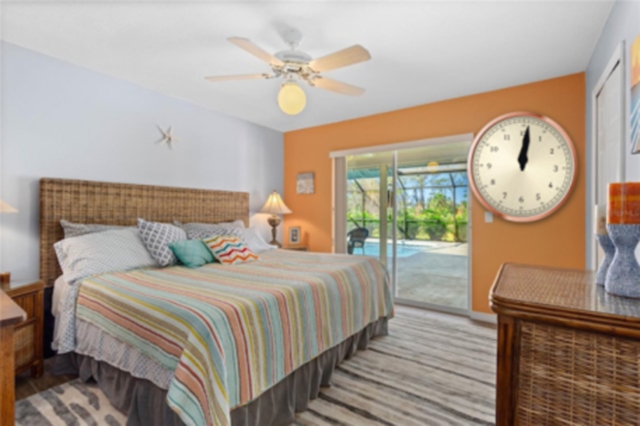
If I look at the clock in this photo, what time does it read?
12:01
